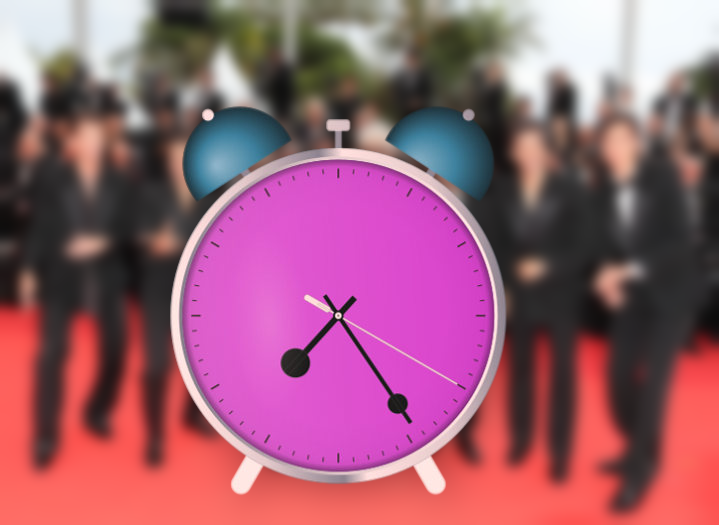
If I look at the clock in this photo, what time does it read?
7:24:20
